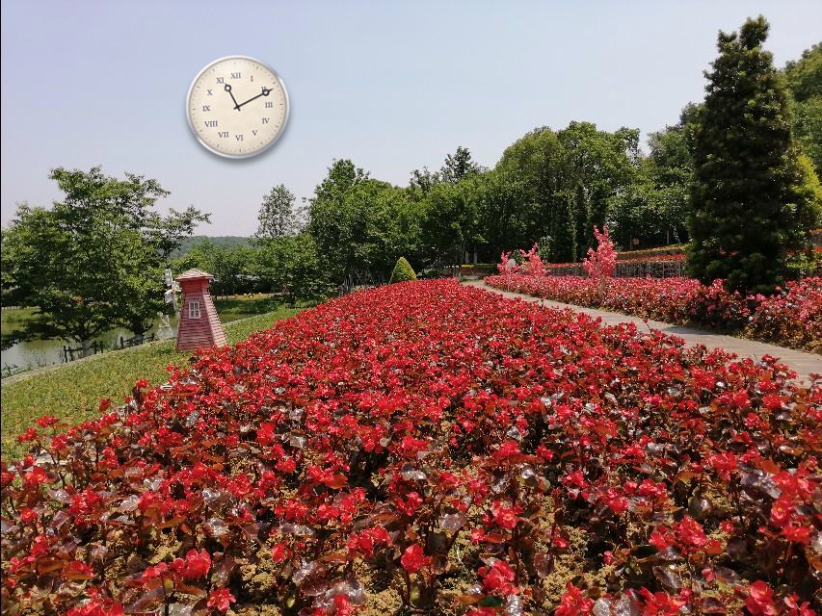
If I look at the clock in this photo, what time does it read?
11:11
